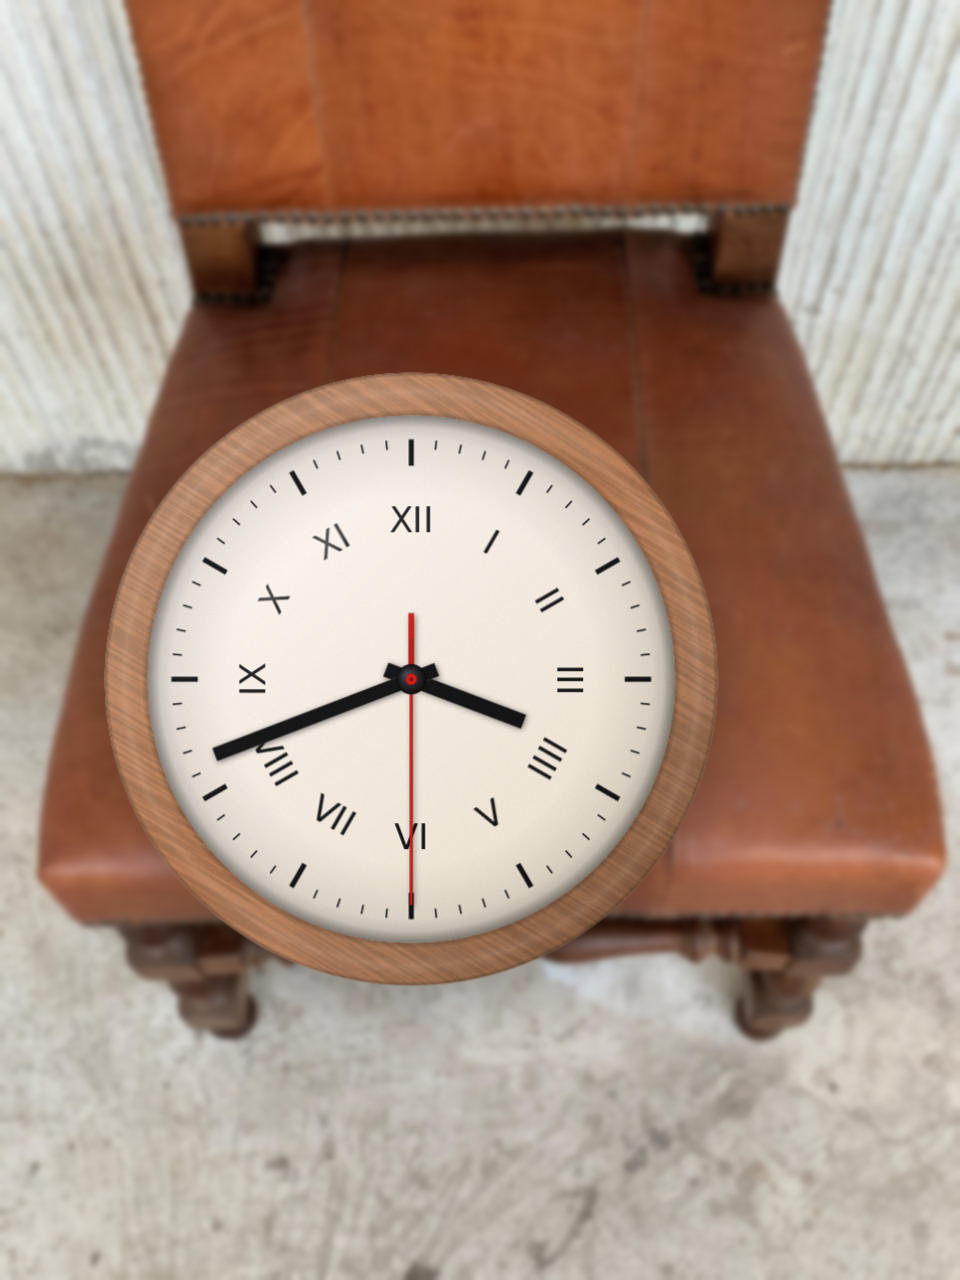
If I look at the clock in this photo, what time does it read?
3:41:30
